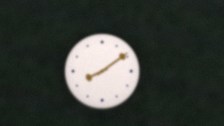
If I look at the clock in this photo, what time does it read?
8:09
